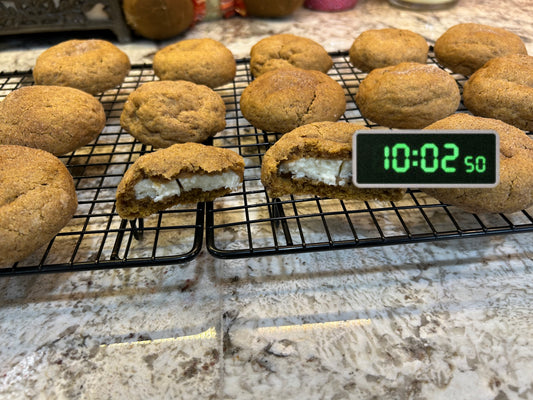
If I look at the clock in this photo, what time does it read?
10:02:50
